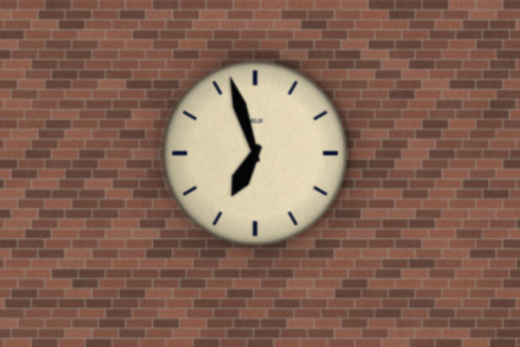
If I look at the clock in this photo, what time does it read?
6:57
